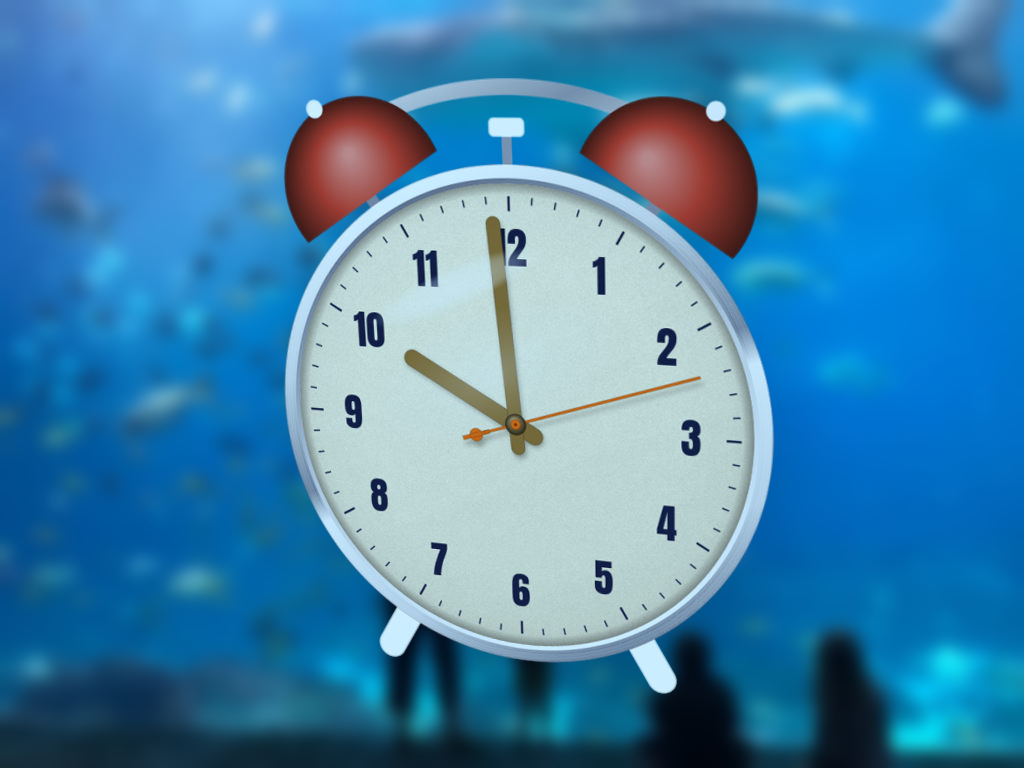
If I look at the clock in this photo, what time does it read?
9:59:12
